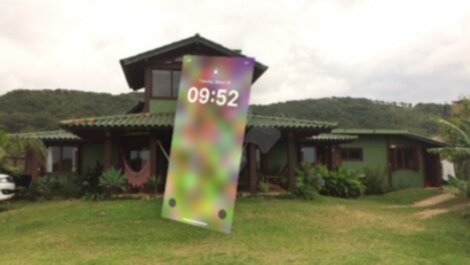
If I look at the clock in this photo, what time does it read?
9:52
